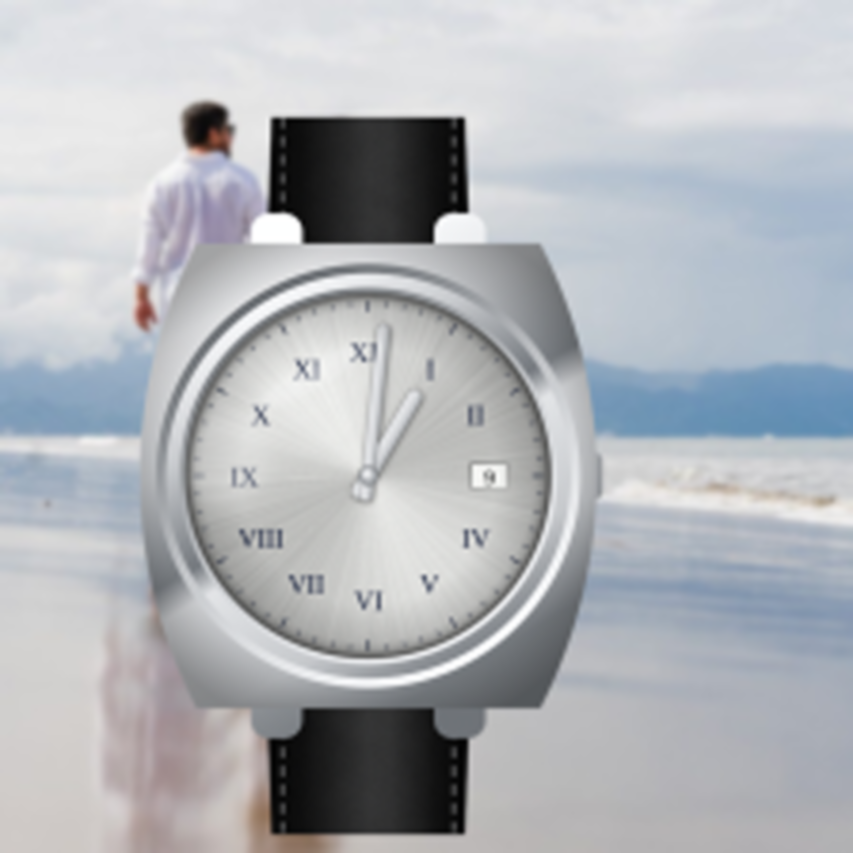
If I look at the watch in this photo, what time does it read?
1:01
